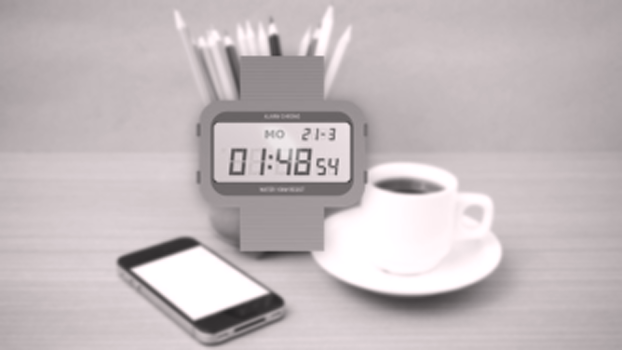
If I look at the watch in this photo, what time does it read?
1:48:54
